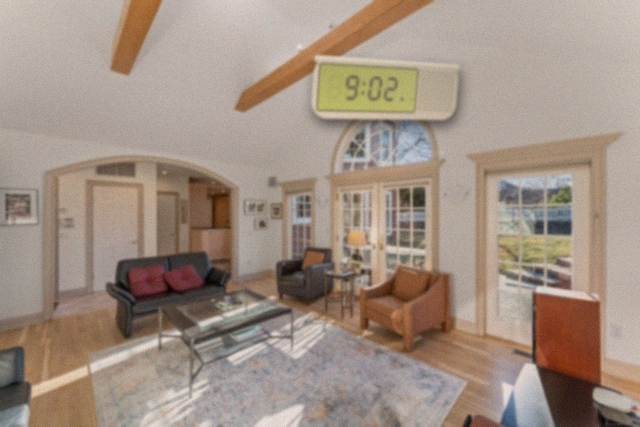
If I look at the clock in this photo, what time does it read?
9:02
